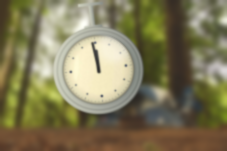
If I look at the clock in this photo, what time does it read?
11:59
